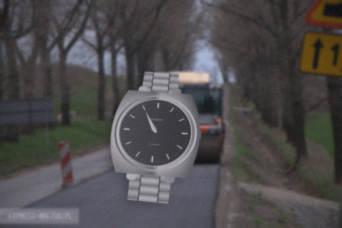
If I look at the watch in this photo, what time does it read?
10:55
